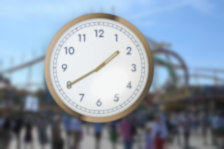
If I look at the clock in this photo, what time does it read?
1:40
